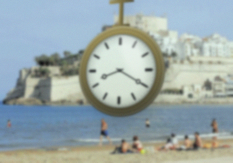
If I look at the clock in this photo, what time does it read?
8:20
